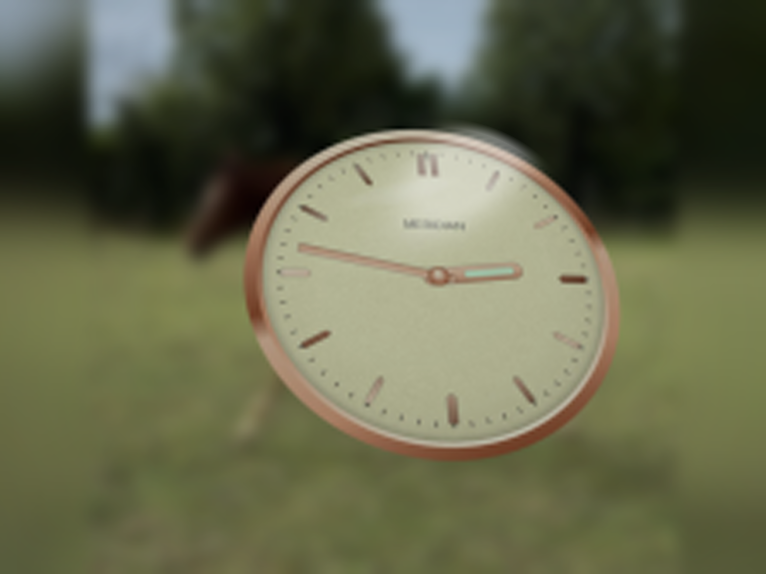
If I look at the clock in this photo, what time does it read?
2:47
